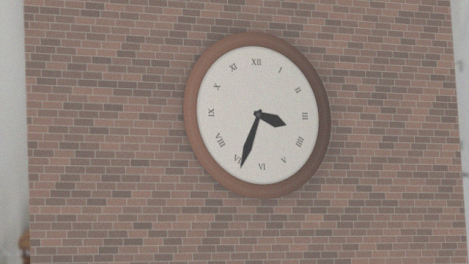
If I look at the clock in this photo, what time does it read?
3:34
